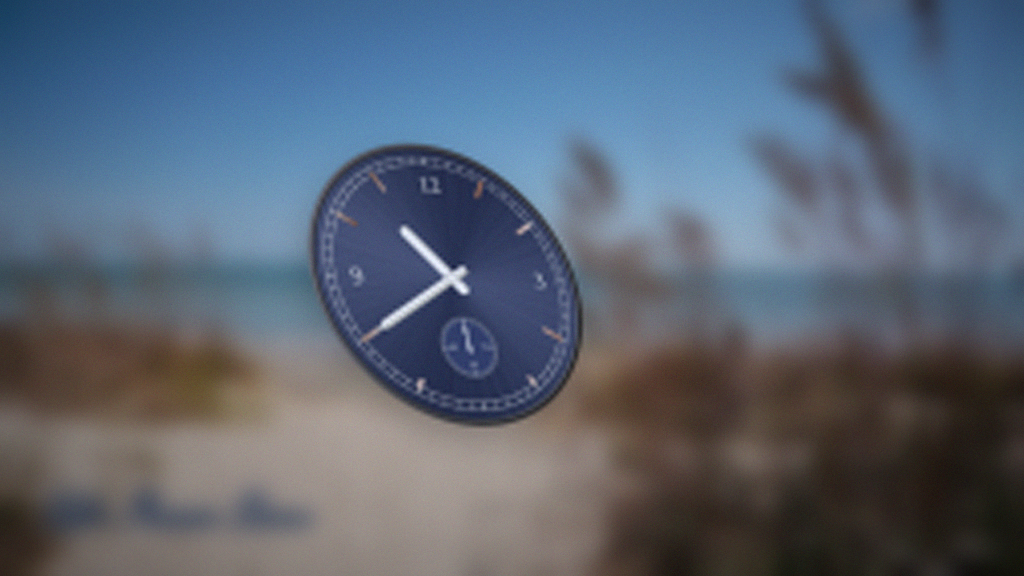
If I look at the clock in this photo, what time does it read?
10:40
